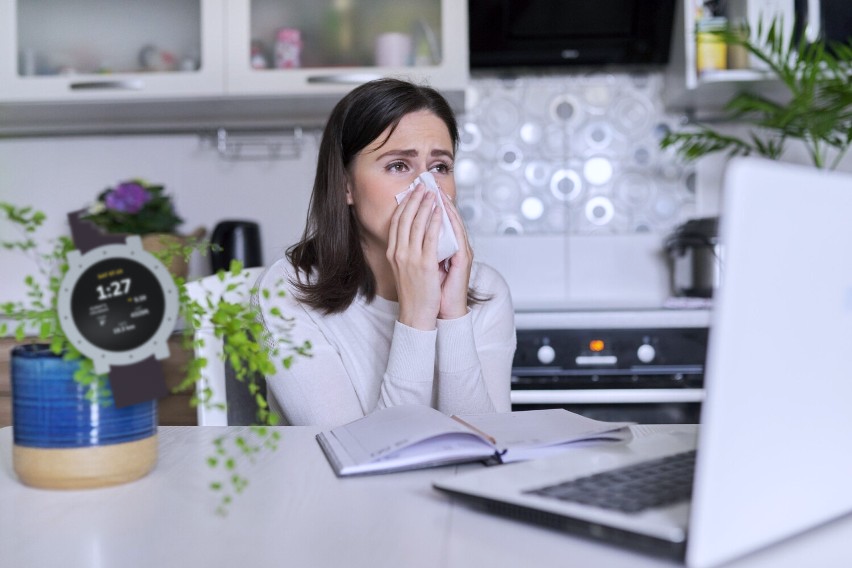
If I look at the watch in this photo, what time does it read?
1:27
